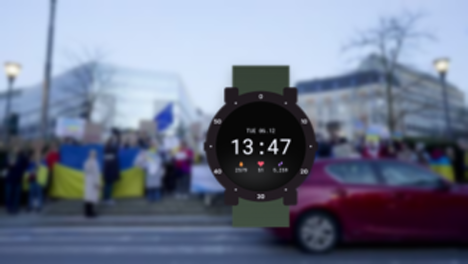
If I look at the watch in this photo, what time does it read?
13:47
